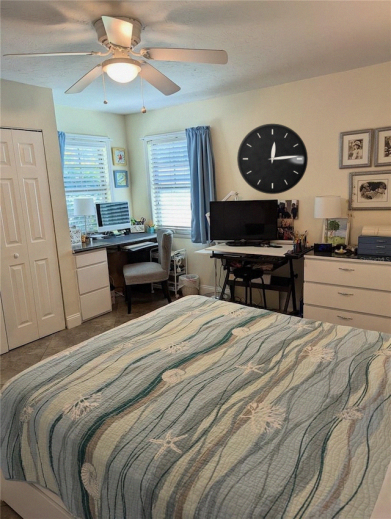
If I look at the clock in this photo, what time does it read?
12:14
